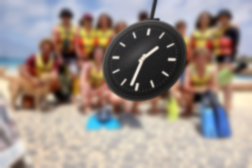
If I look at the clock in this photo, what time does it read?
1:32
